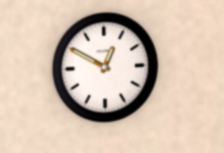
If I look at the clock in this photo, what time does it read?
12:50
